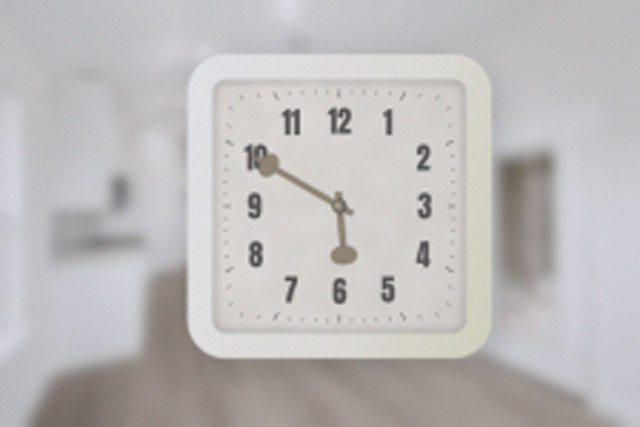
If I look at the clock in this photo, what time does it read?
5:50
